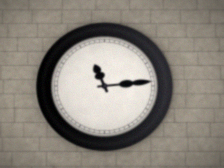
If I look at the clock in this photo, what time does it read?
11:14
